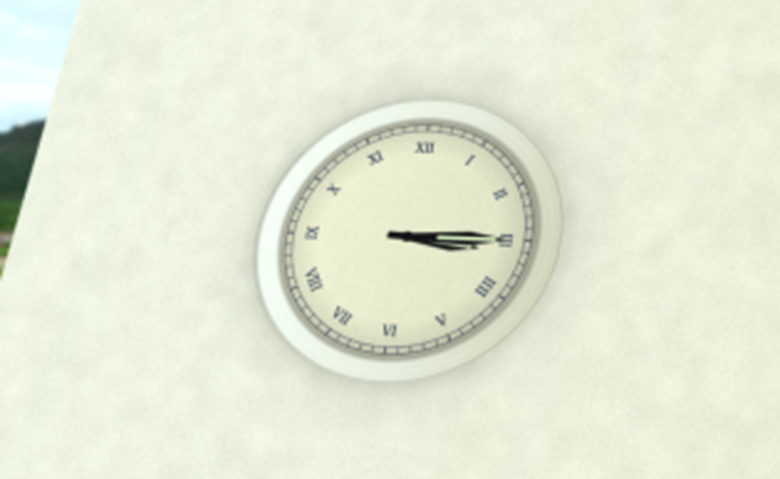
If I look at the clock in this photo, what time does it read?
3:15
